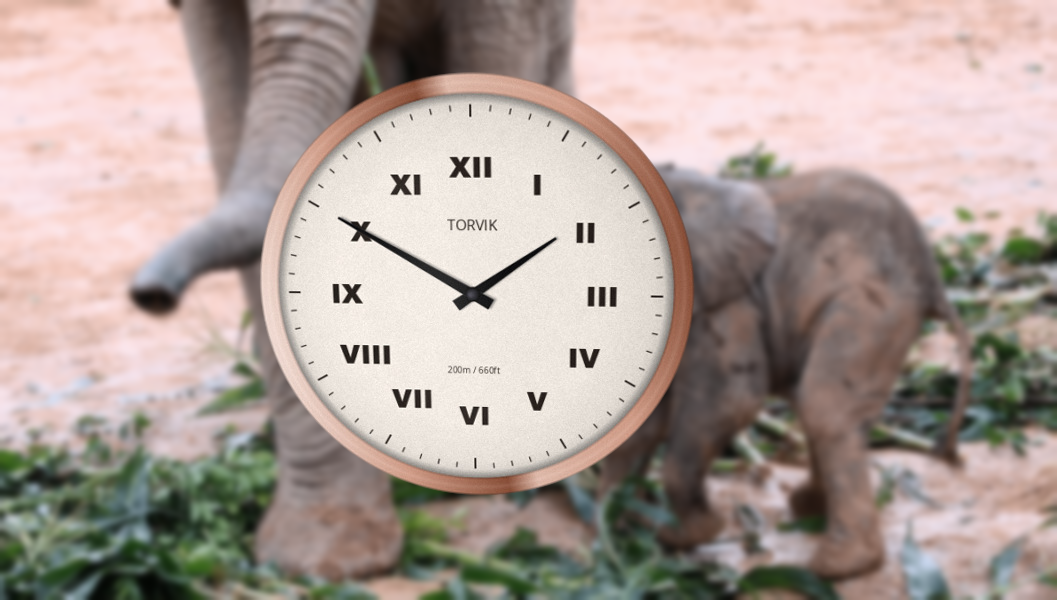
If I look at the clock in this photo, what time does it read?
1:50
